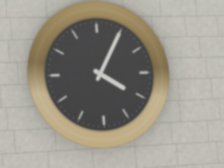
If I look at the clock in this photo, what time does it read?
4:05
